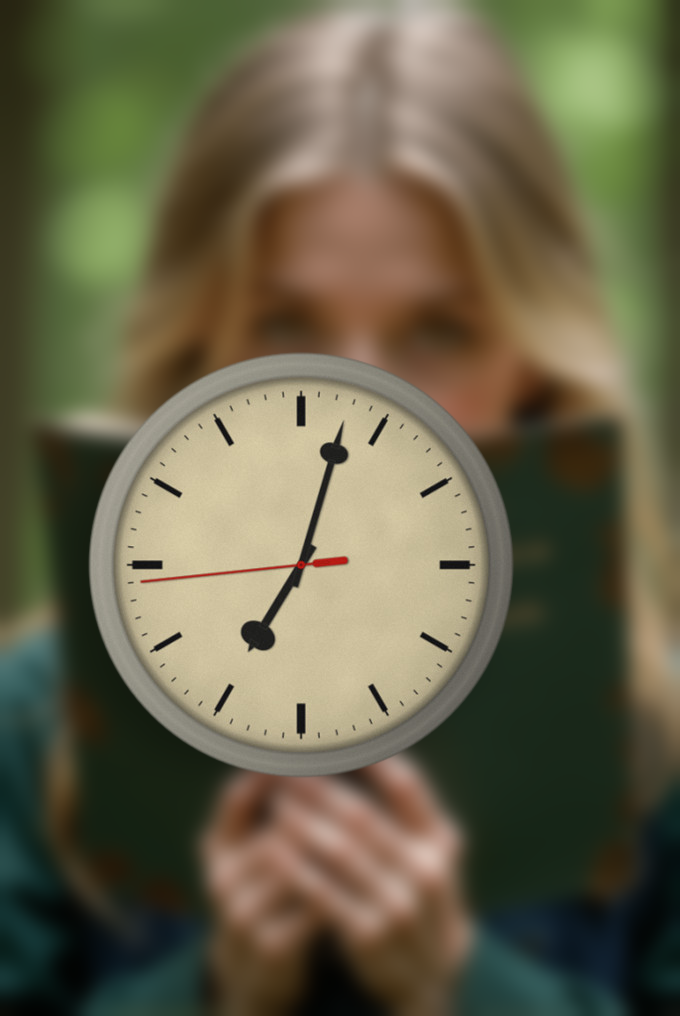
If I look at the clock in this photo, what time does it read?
7:02:44
